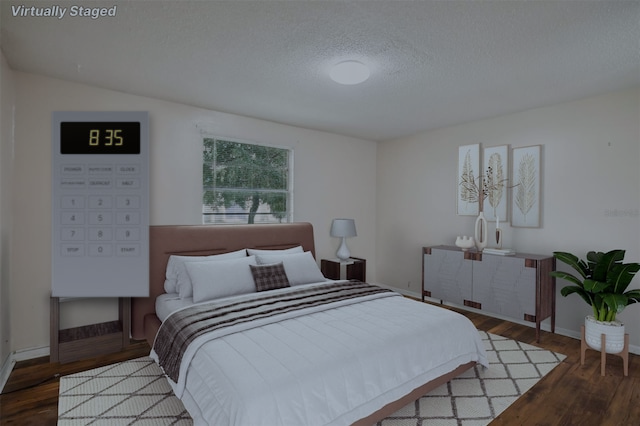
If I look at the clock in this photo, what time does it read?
8:35
